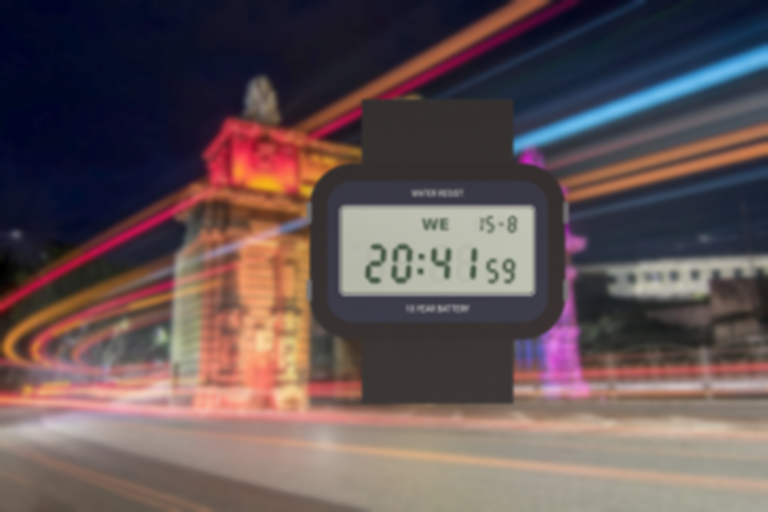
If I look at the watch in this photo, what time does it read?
20:41:59
